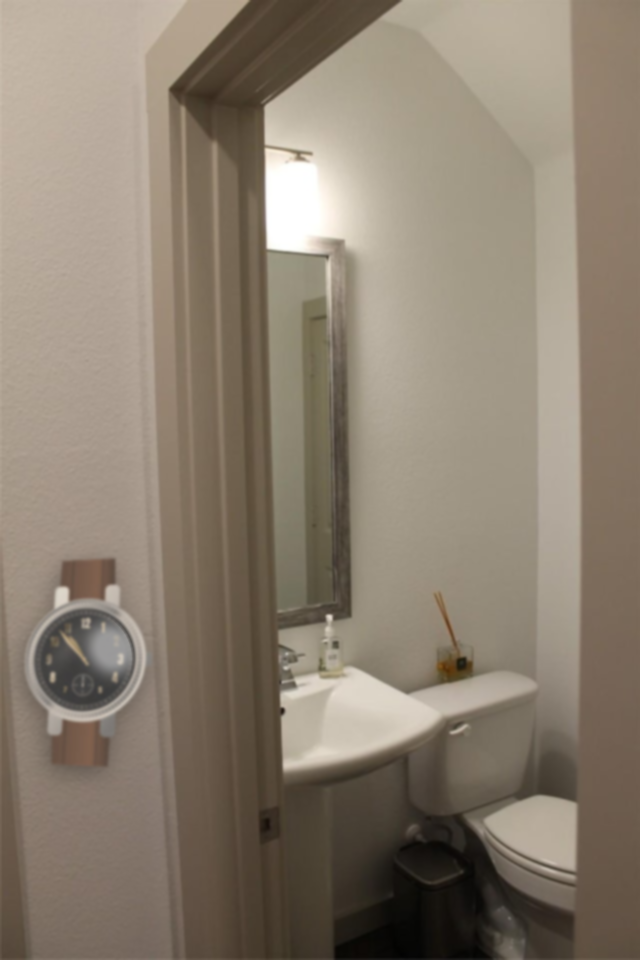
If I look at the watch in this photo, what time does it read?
10:53
